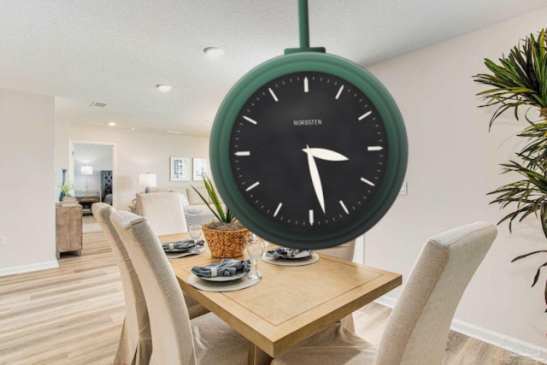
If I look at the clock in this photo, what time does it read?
3:28
